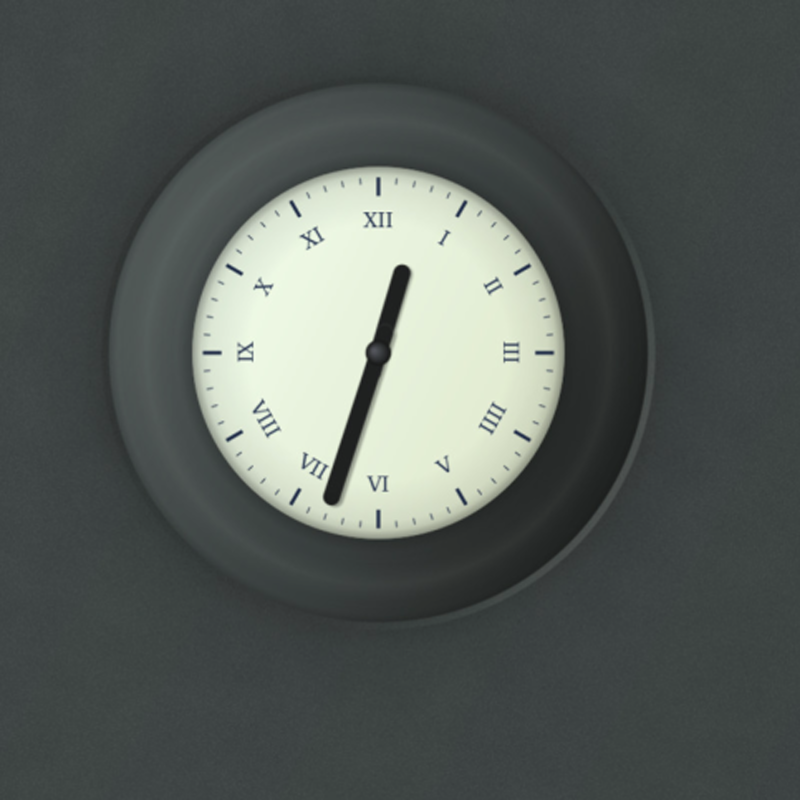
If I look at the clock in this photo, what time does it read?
12:33
